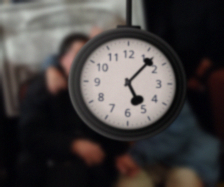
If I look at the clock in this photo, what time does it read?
5:07
